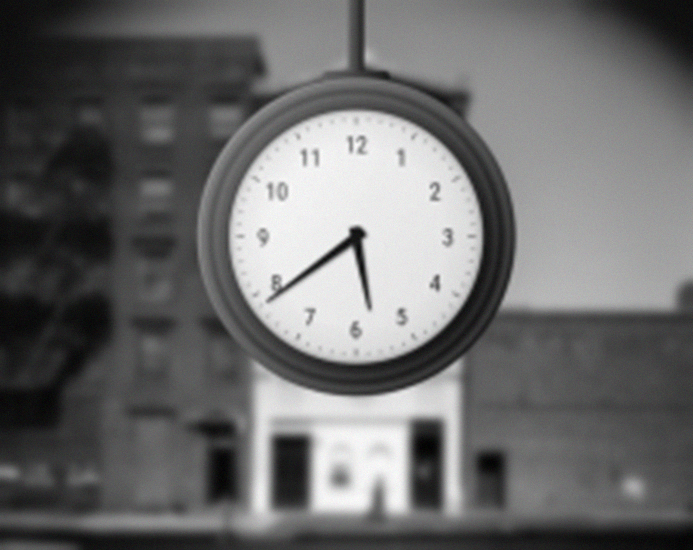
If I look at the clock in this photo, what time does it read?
5:39
